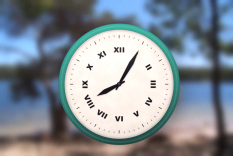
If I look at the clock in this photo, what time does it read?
8:05
